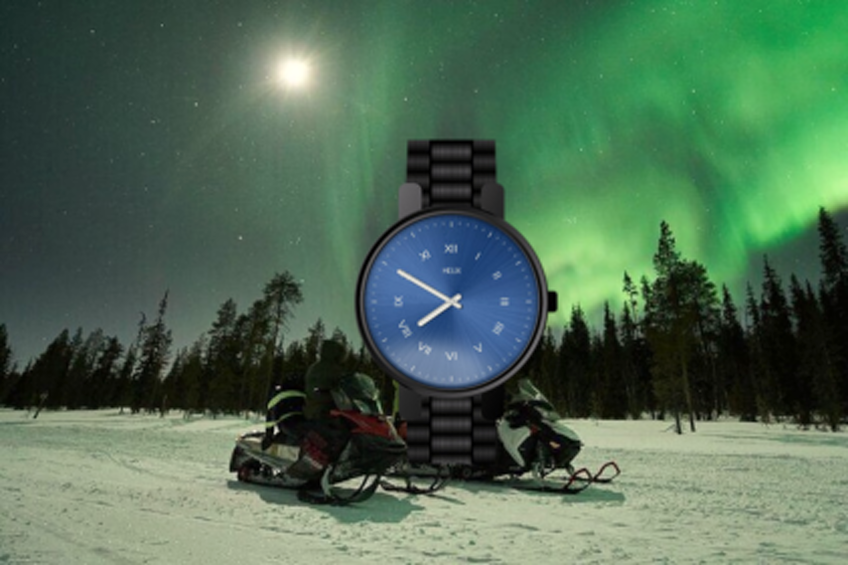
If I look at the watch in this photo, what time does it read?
7:50
